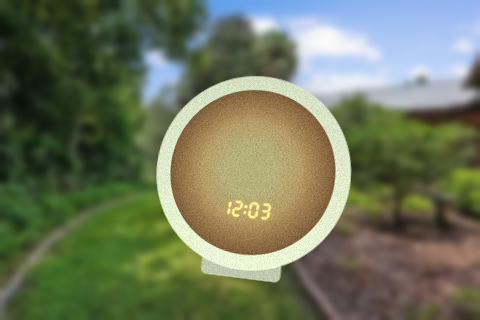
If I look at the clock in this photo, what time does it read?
12:03
